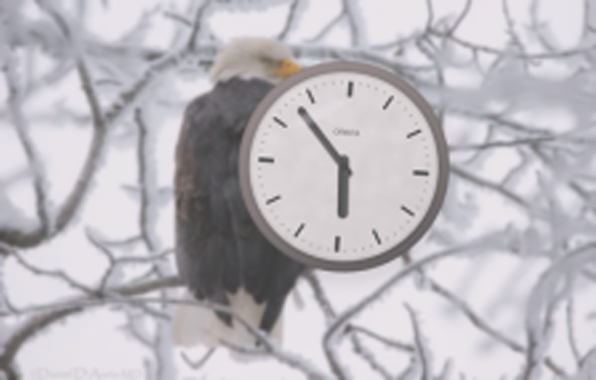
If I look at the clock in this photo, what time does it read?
5:53
